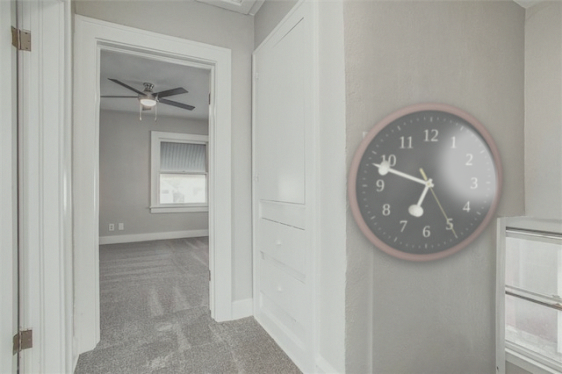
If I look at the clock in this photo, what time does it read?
6:48:25
